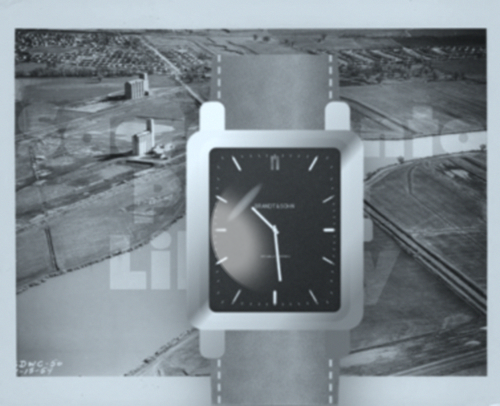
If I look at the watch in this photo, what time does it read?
10:29
